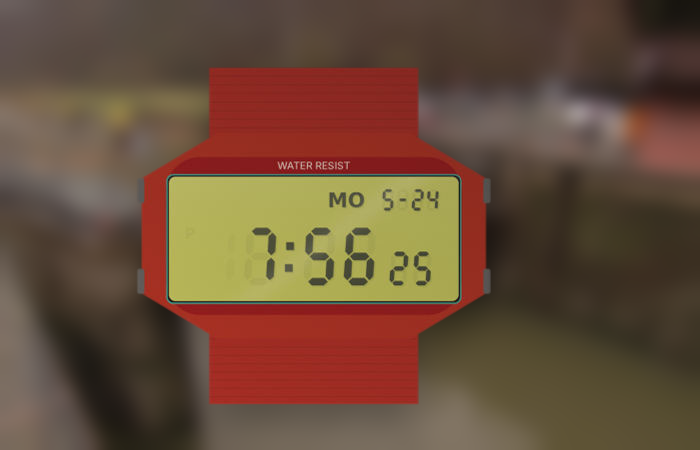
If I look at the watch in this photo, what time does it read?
7:56:25
